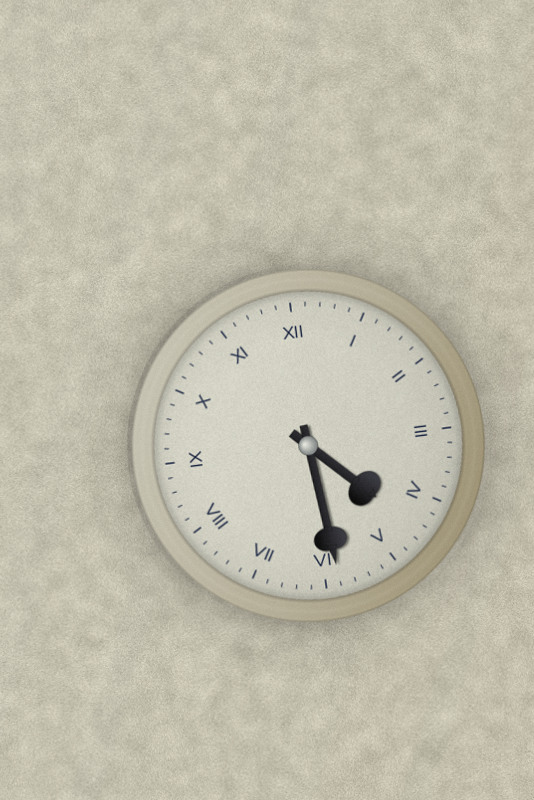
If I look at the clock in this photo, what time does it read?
4:29
